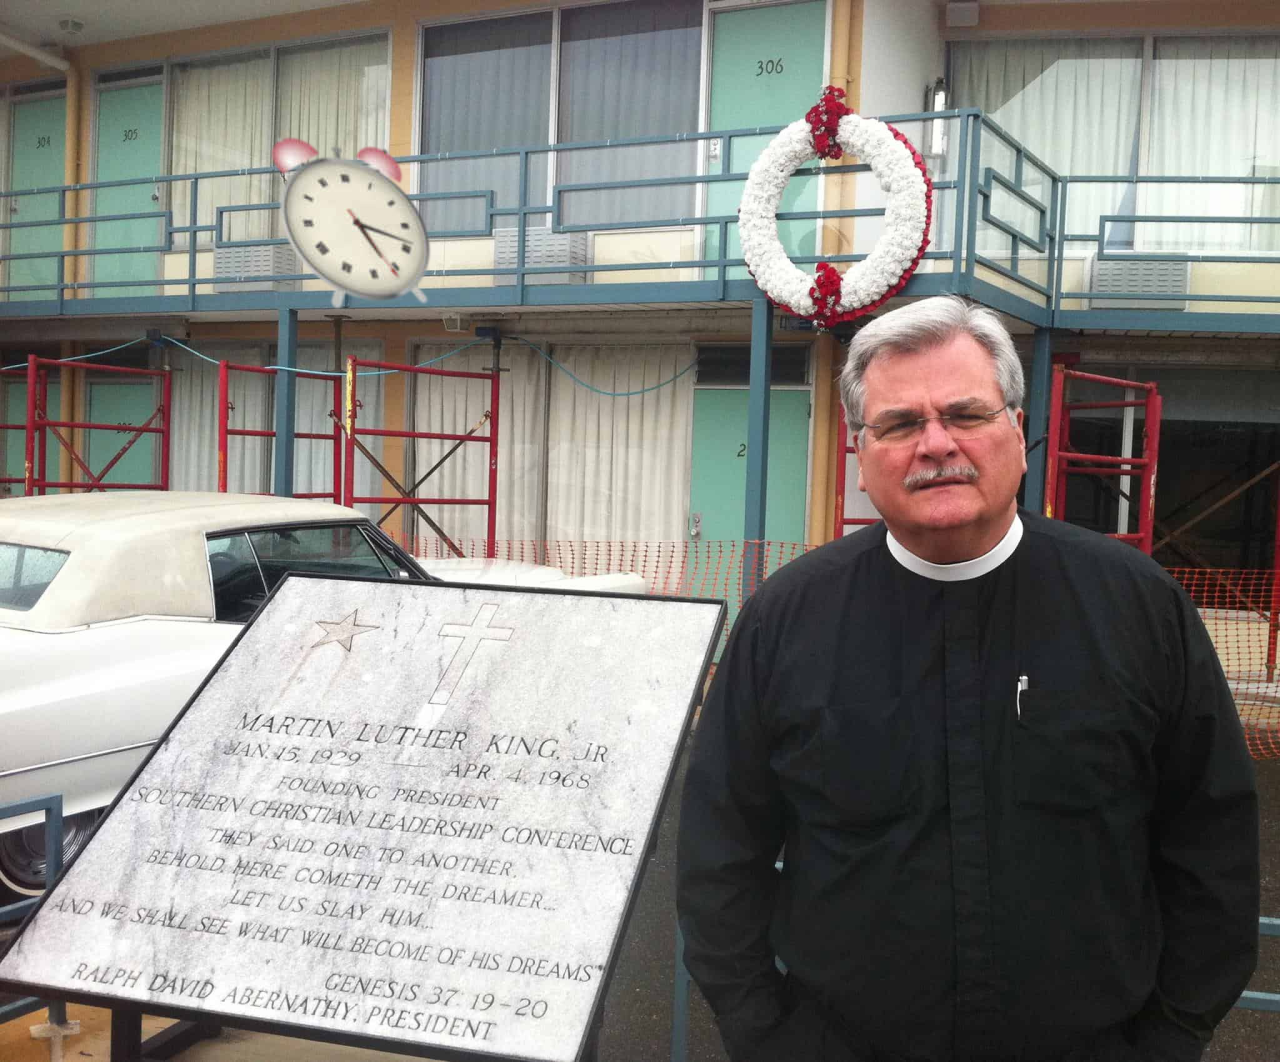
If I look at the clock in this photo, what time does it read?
5:18:26
